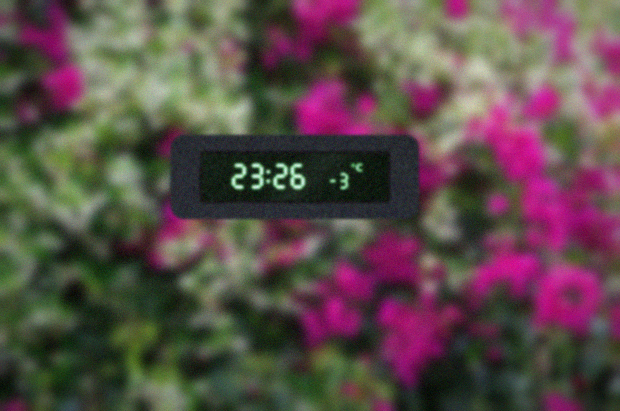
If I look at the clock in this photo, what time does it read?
23:26
